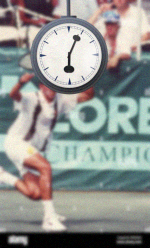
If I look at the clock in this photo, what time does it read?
6:04
